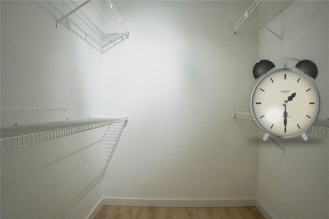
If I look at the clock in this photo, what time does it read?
1:30
